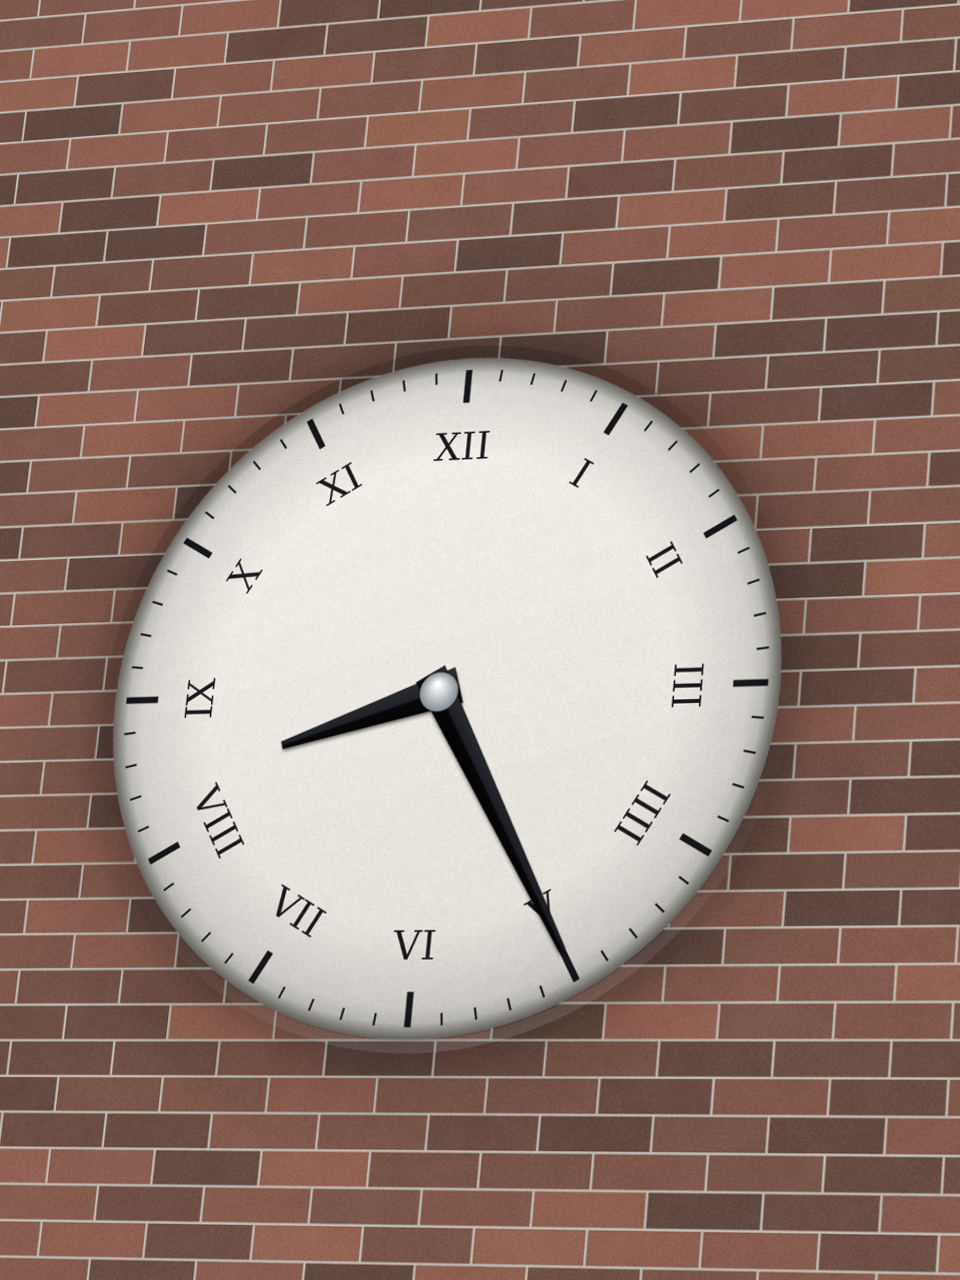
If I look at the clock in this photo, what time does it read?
8:25
